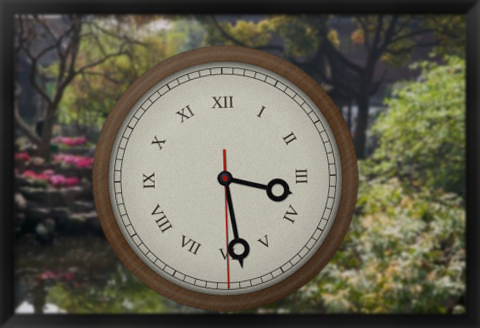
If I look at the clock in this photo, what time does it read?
3:28:30
